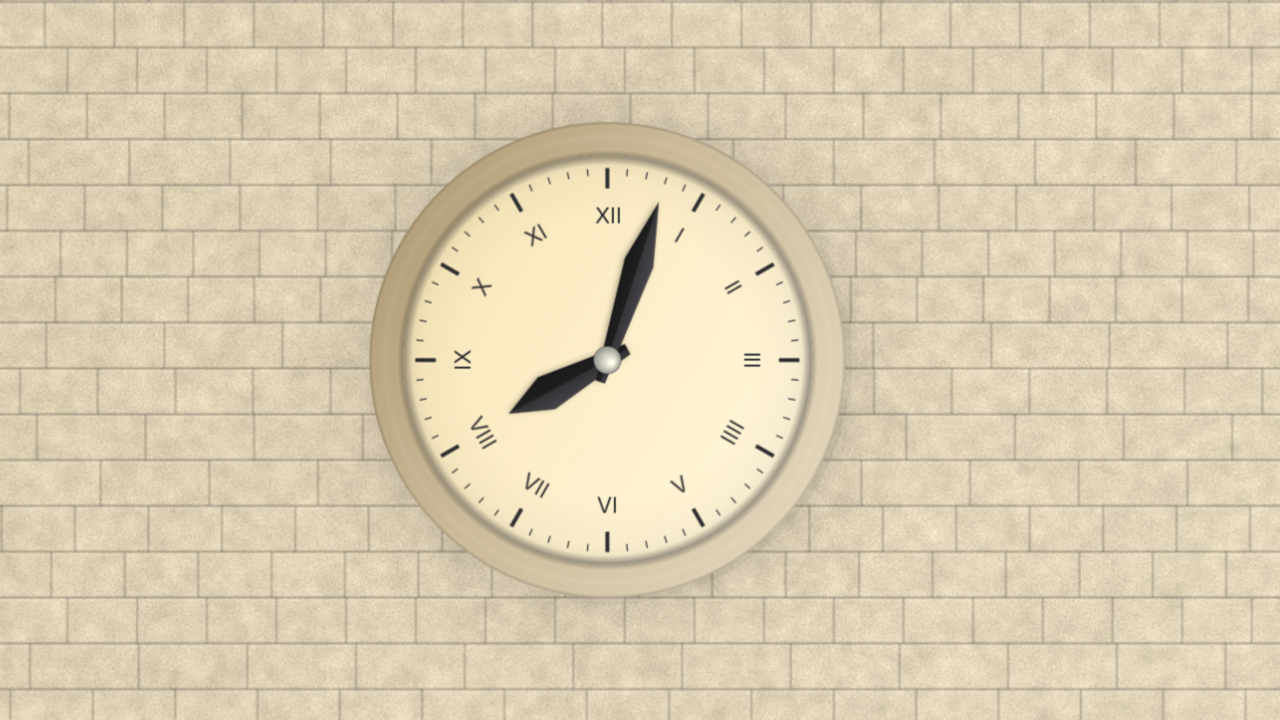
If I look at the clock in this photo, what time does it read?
8:03
